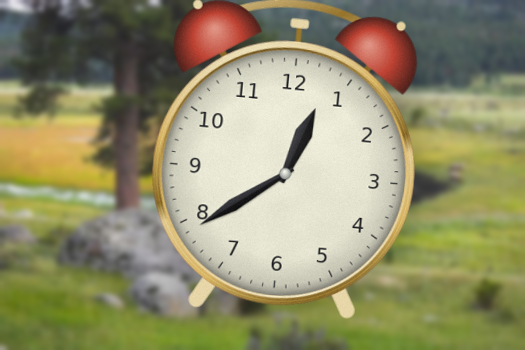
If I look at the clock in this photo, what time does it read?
12:39
